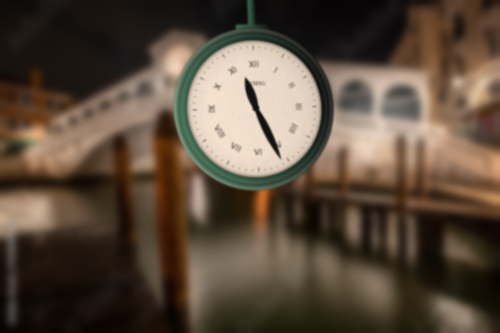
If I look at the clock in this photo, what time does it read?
11:26
